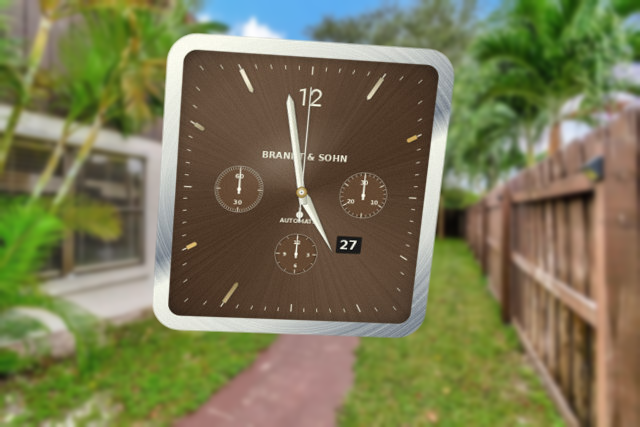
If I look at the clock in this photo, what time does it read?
4:58
